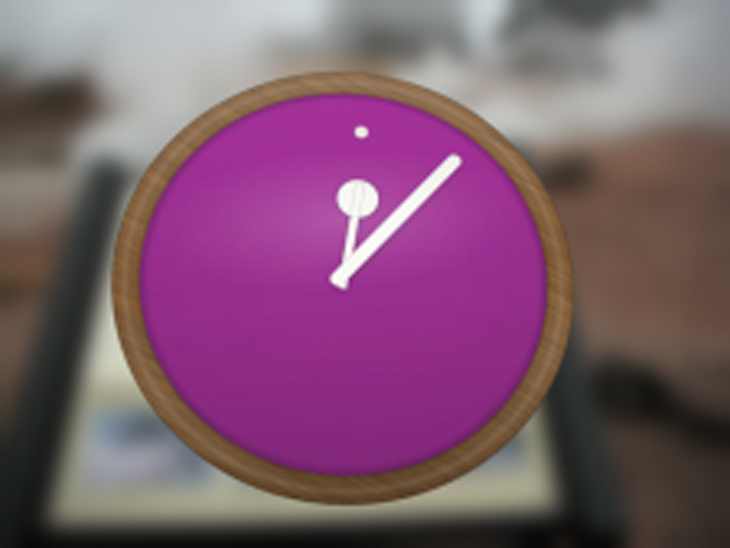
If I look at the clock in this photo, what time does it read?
12:06
